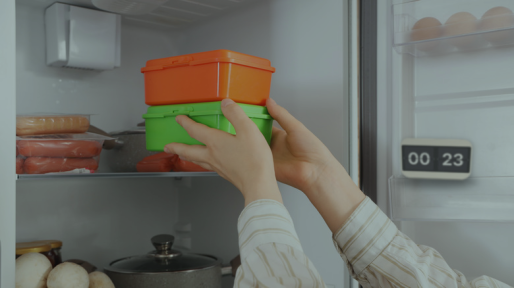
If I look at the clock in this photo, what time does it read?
0:23
